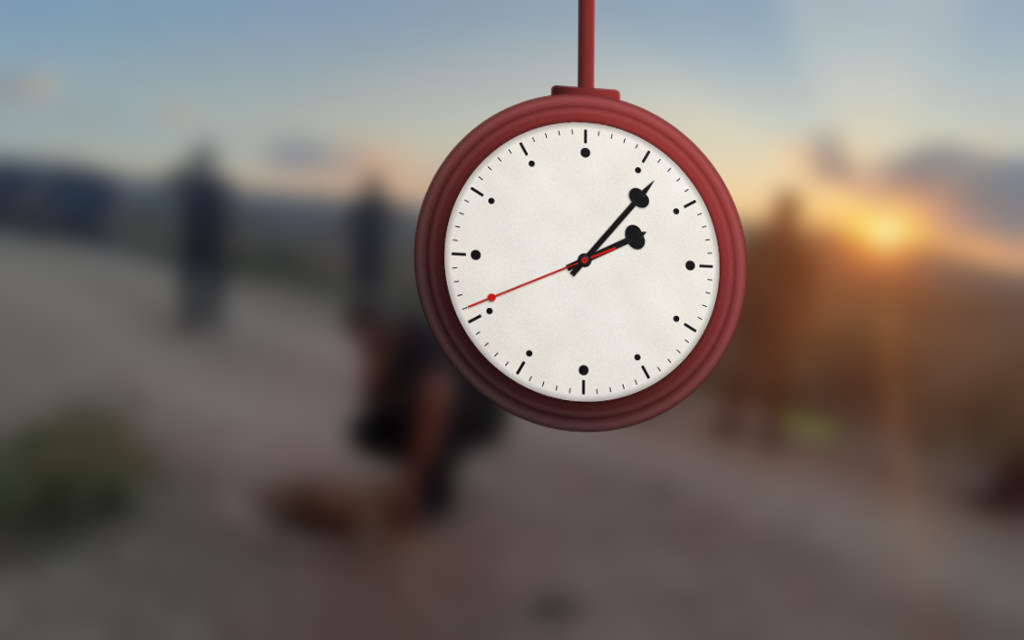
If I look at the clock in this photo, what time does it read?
2:06:41
